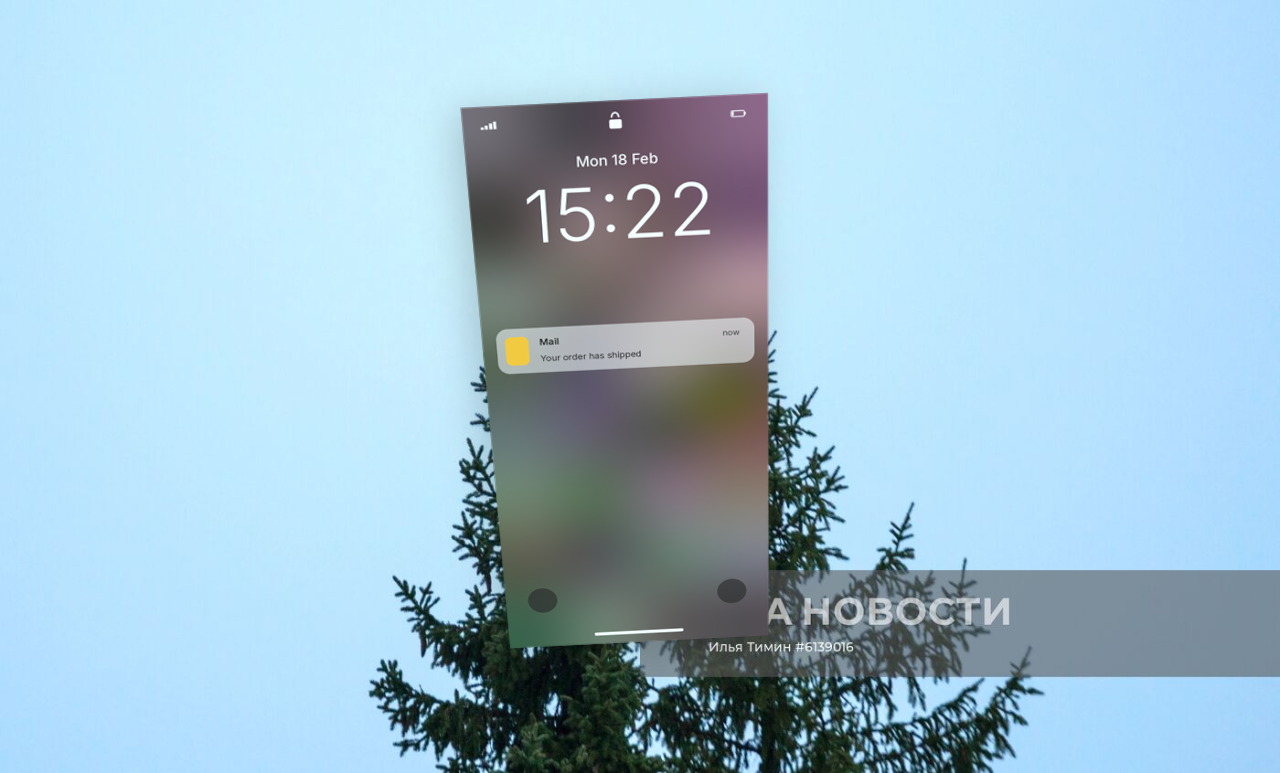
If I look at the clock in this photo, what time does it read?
15:22
